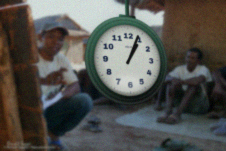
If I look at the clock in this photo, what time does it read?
1:04
